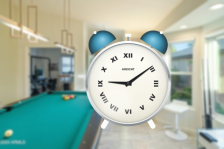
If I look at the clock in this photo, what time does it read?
9:09
